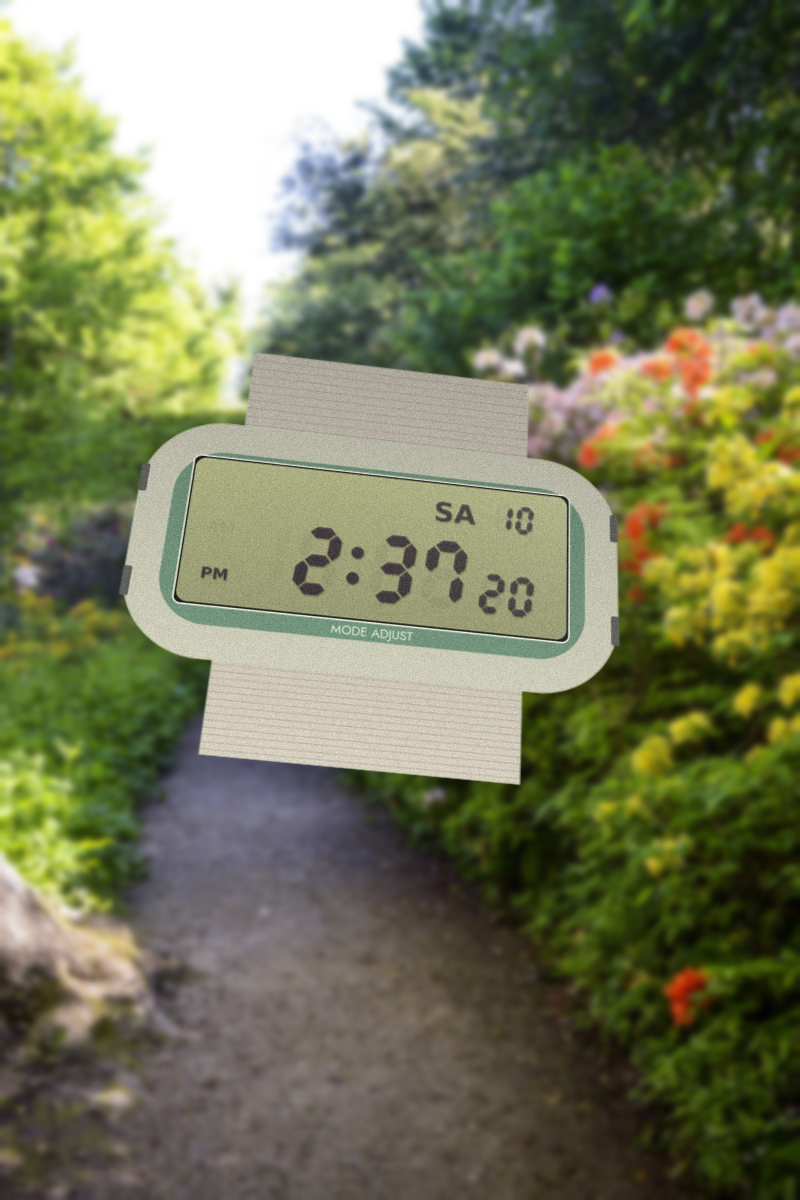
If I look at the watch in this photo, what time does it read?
2:37:20
